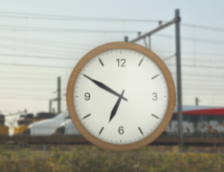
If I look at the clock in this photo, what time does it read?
6:50
